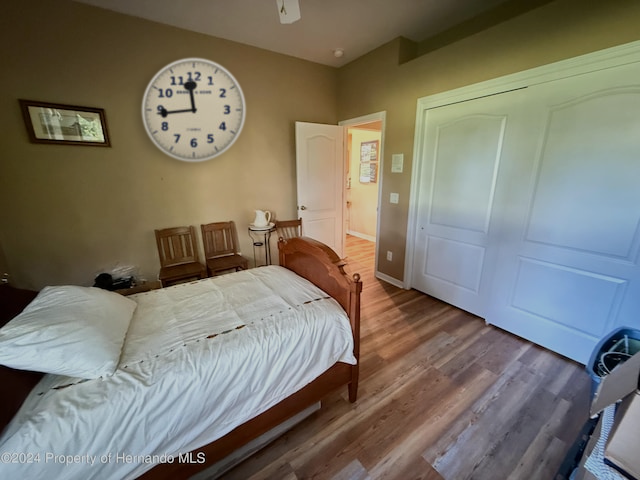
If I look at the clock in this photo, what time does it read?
11:44
